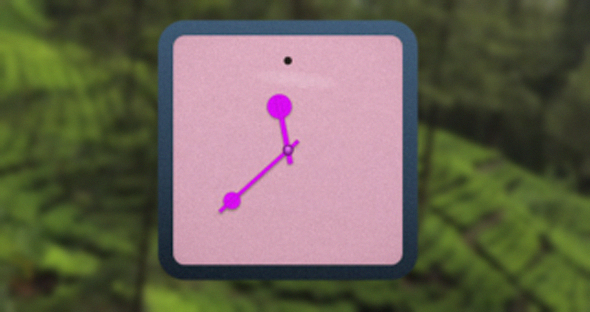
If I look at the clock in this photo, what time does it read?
11:38
